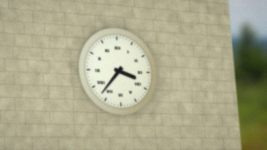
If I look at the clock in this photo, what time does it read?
3:37
